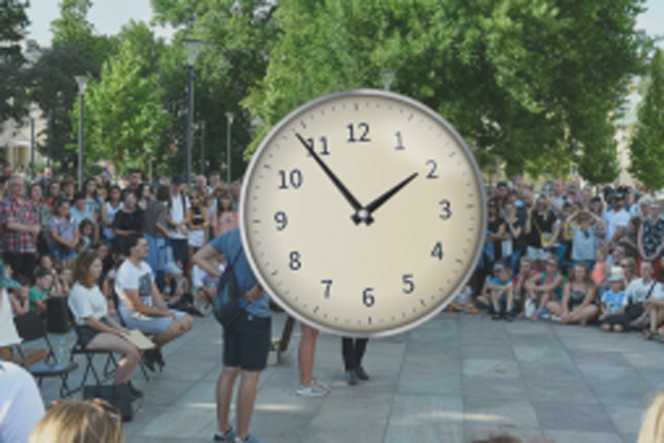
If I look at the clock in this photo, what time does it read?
1:54
